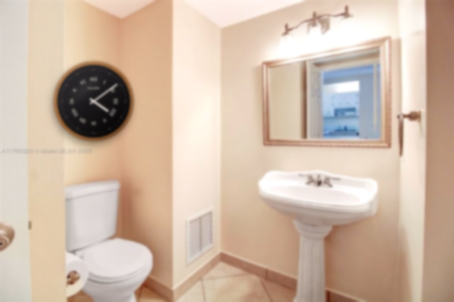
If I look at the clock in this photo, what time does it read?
4:09
